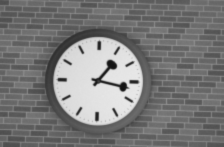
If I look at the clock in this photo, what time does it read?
1:17
